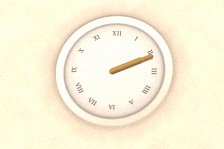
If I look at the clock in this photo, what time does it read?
2:11
